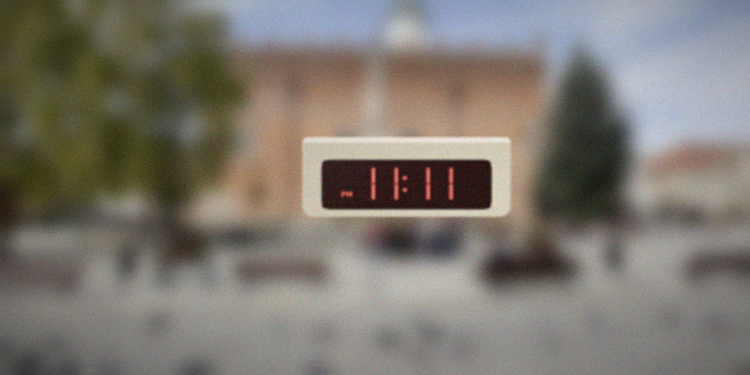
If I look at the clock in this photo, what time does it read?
11:11
